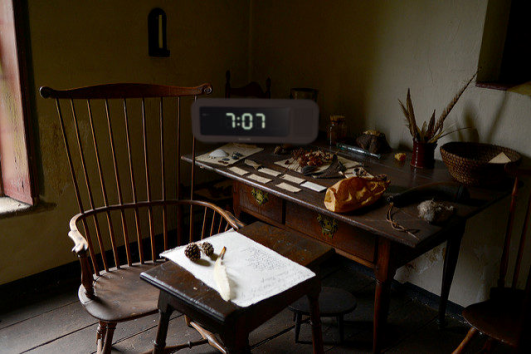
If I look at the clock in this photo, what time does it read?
7:07
